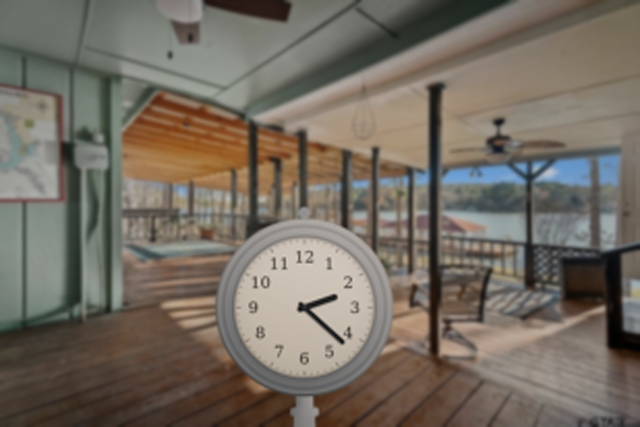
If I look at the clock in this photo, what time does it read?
2:22
